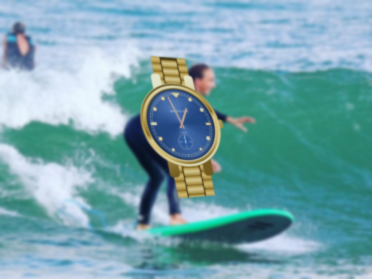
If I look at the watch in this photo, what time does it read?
12:57
